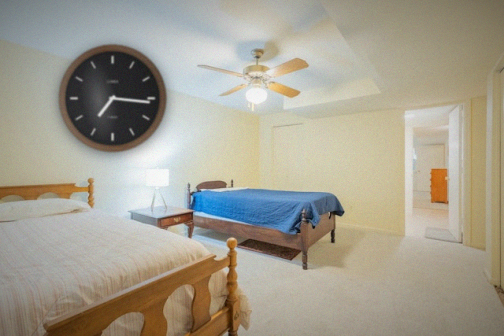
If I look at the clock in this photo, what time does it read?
7:16
